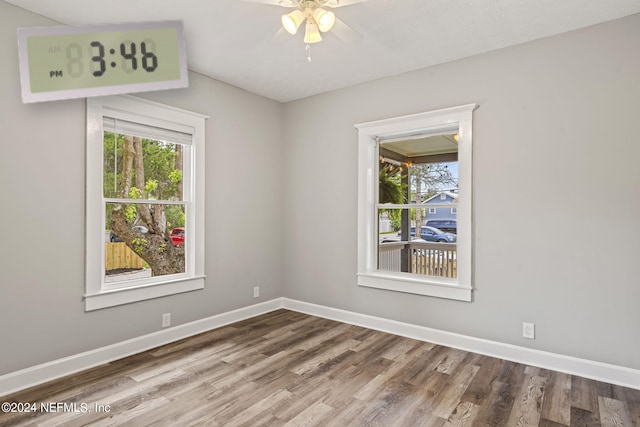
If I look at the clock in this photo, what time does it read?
3:46
